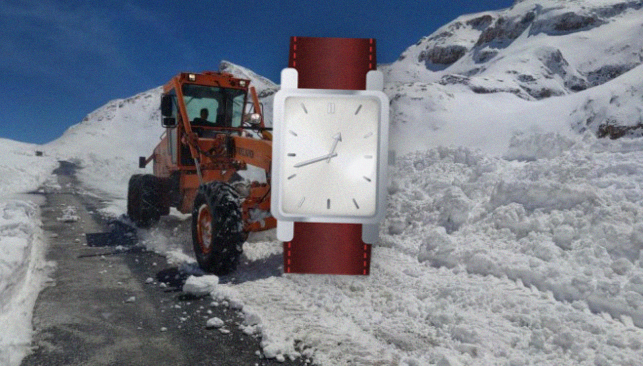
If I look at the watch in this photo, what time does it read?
12:42
